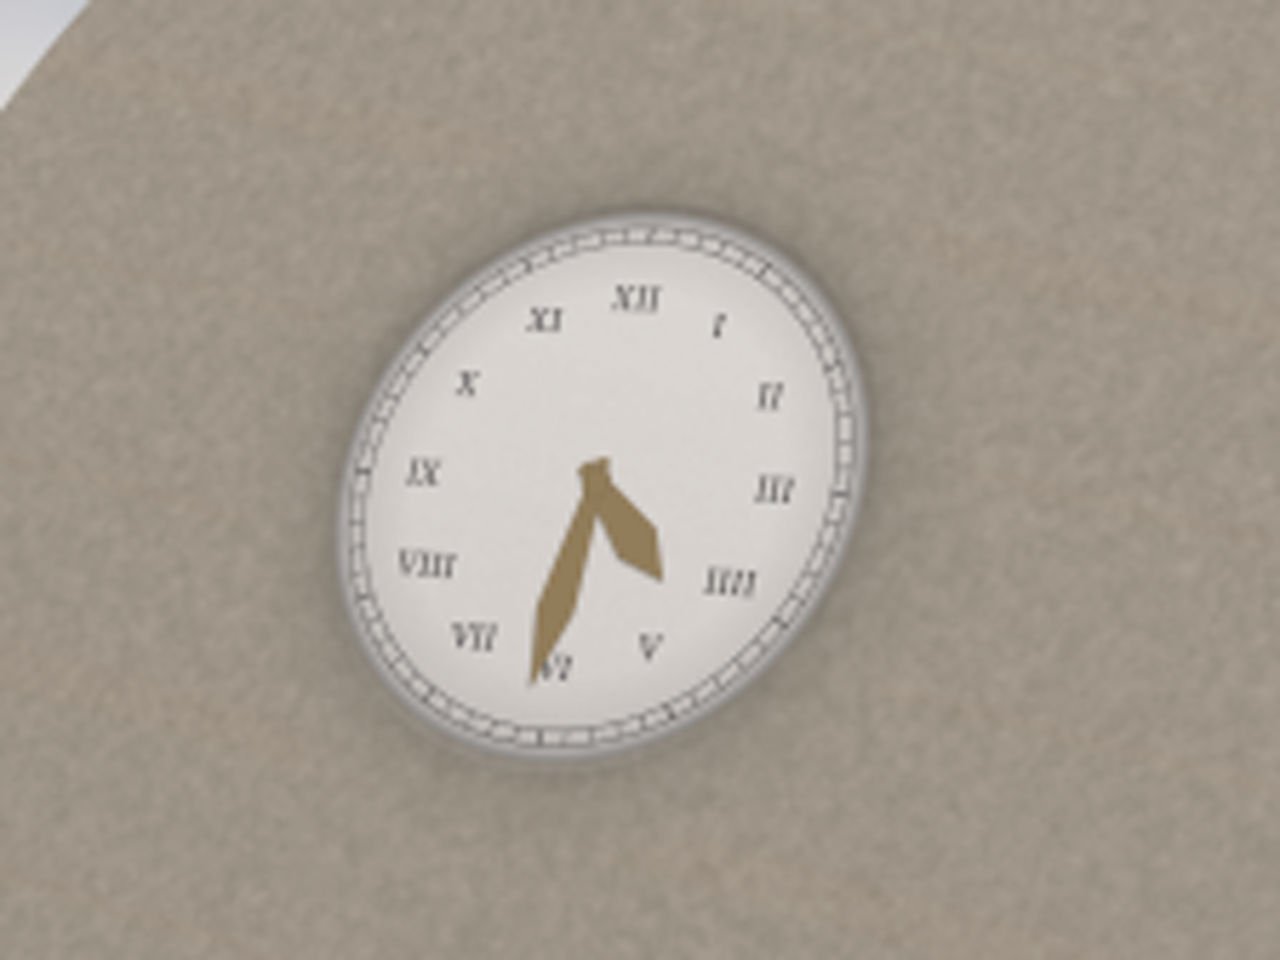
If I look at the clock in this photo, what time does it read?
4:31
